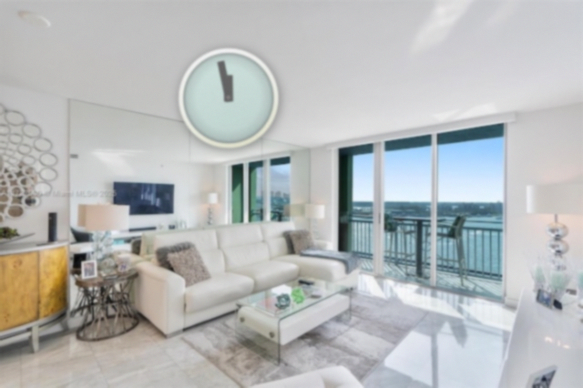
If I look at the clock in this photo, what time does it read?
11:58
